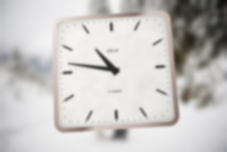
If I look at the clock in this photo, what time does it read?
10:47
